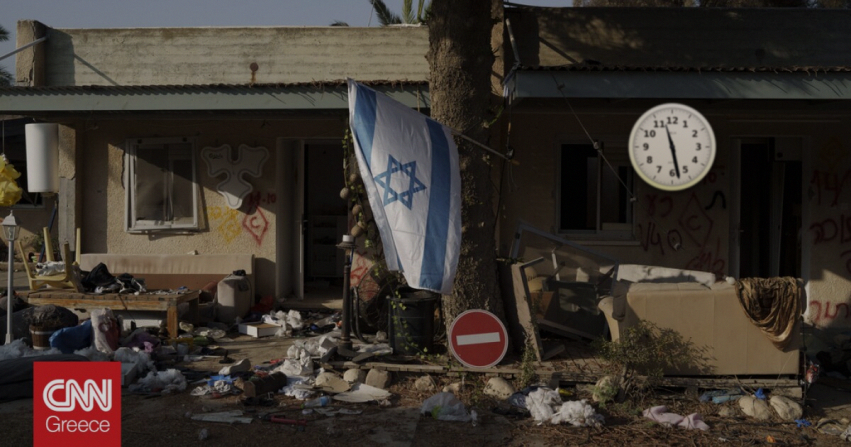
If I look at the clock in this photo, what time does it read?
11:28
